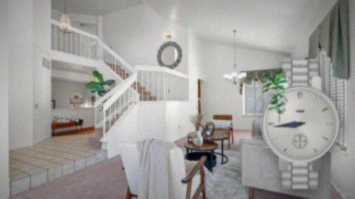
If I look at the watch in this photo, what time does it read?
8:44
